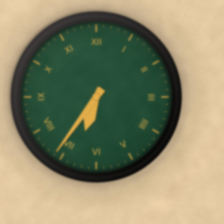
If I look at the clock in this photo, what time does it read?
6:36
